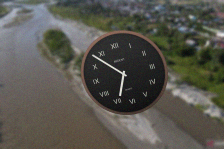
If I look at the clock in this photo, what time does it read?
6:53
